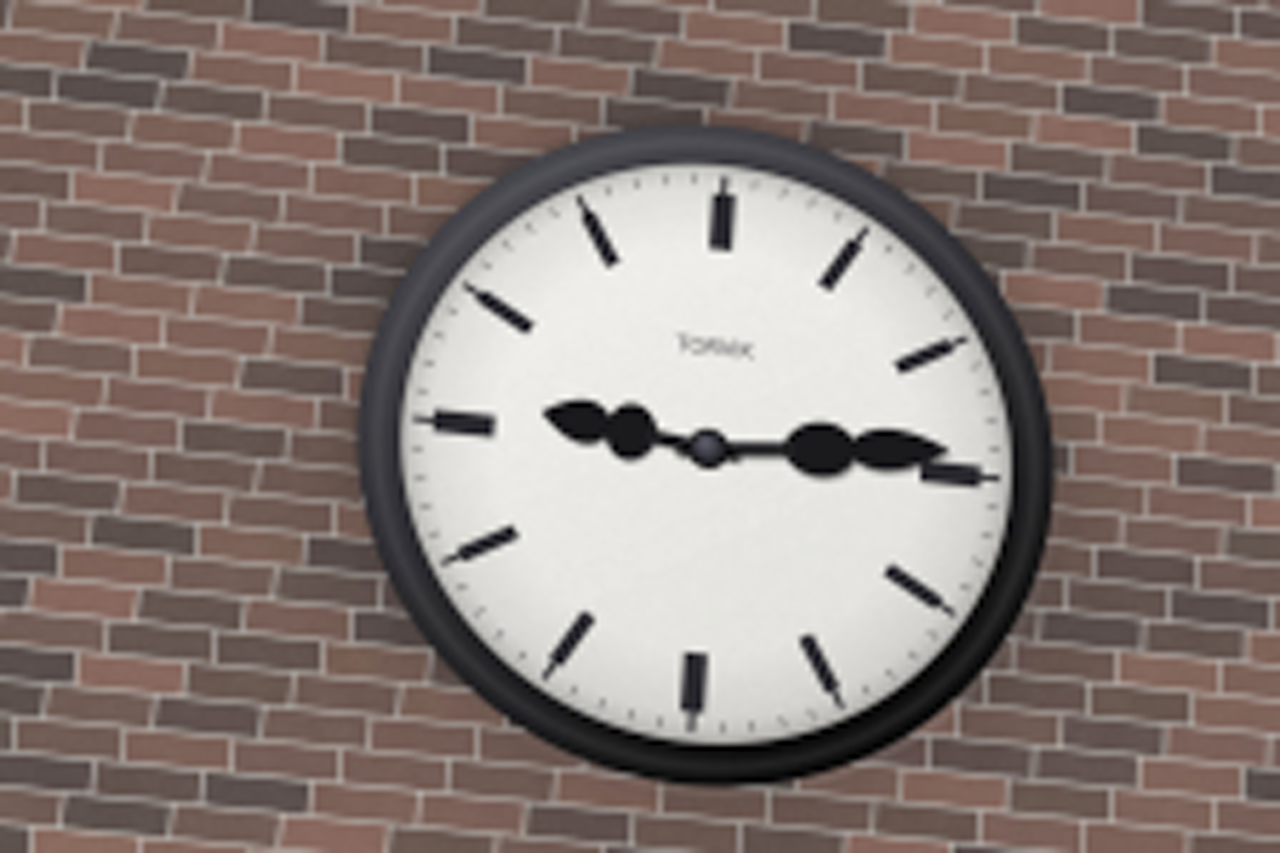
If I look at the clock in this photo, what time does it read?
9:14
